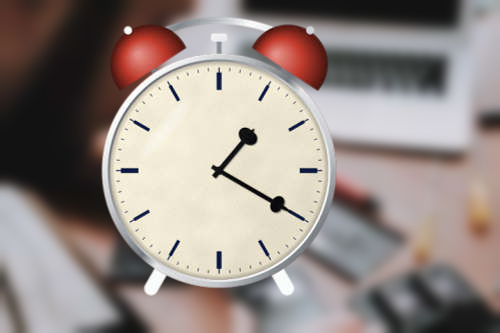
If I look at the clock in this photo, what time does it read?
1:20
